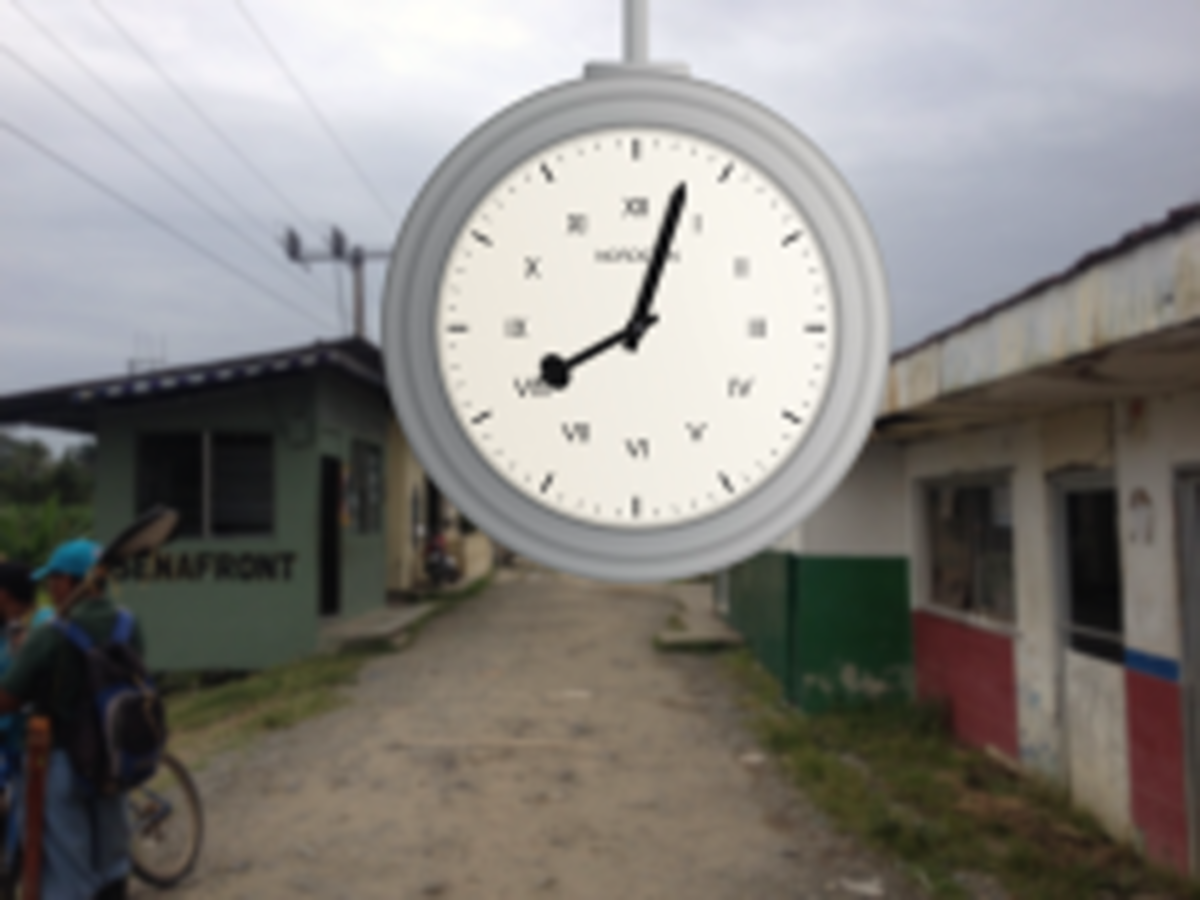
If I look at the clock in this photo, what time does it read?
8:03
